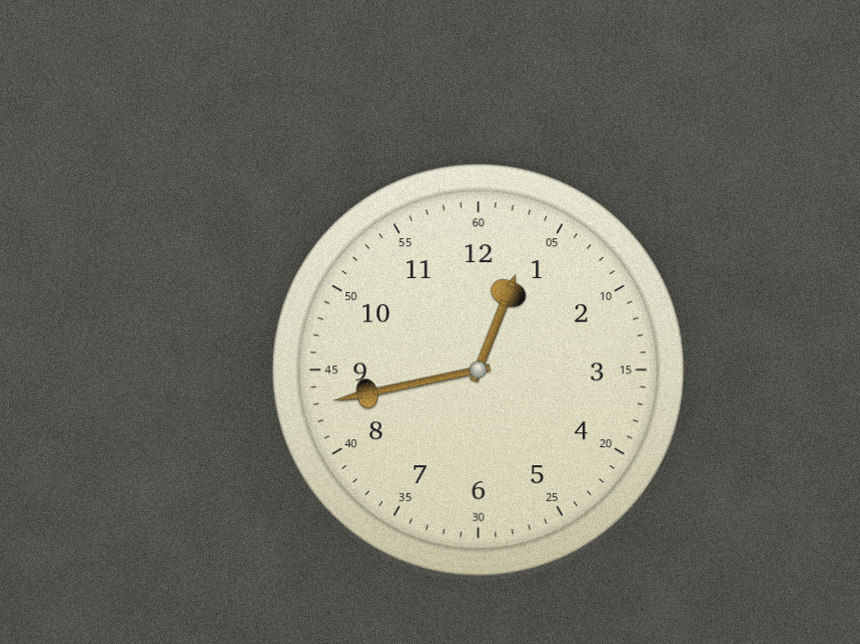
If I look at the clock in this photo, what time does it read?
12:43
